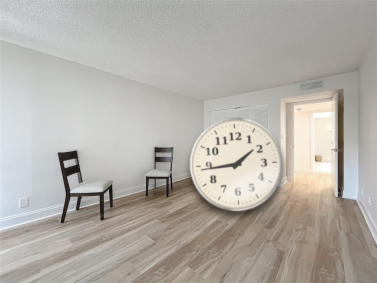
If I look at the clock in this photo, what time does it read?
1:44
